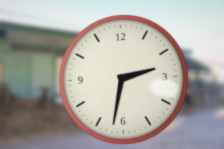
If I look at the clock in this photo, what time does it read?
2:32
